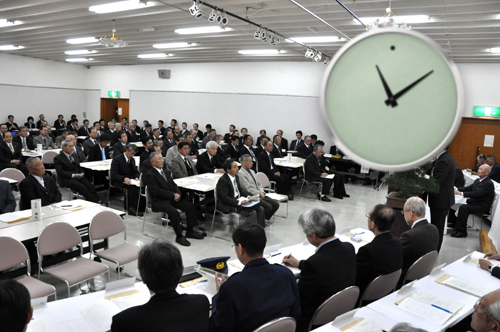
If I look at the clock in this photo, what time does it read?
11:09
